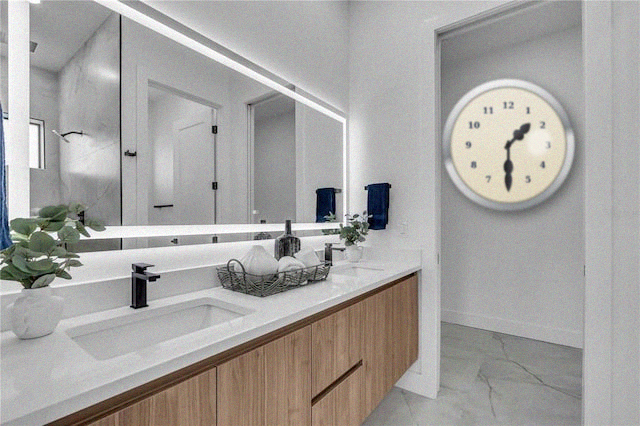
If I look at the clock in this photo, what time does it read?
1:30
